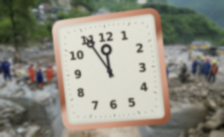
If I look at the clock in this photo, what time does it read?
11:55
